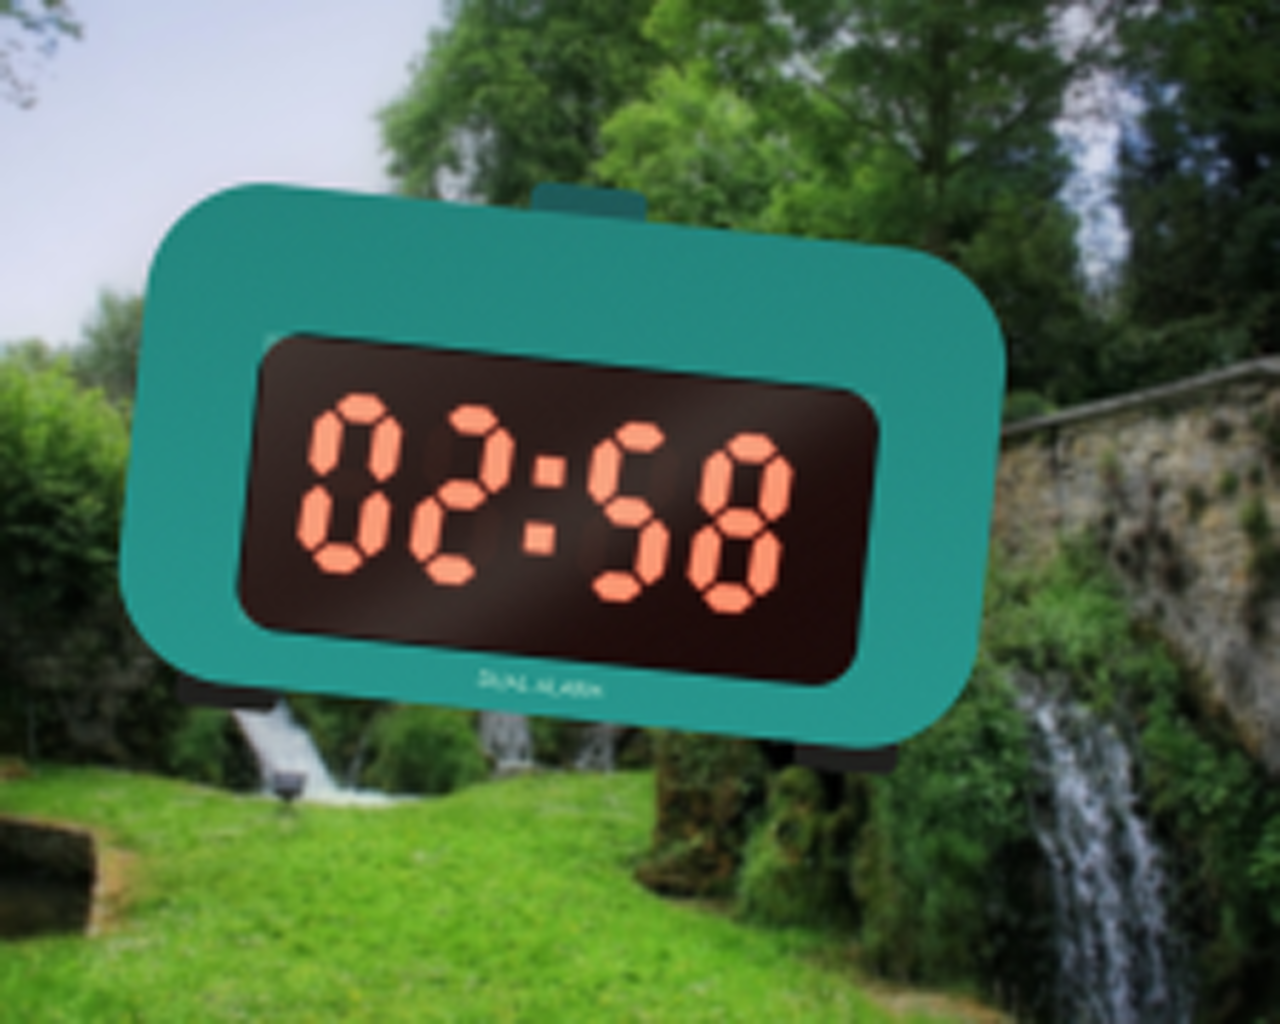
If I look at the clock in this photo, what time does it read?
2:58
